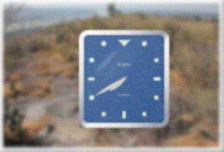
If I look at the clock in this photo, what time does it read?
7:40
